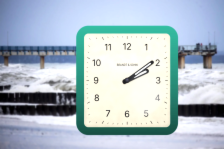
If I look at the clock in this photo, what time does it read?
2:09
